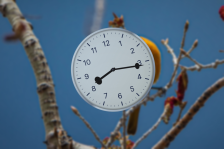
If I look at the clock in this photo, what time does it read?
8:16
